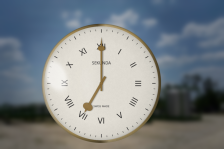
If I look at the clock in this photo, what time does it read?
7:00
